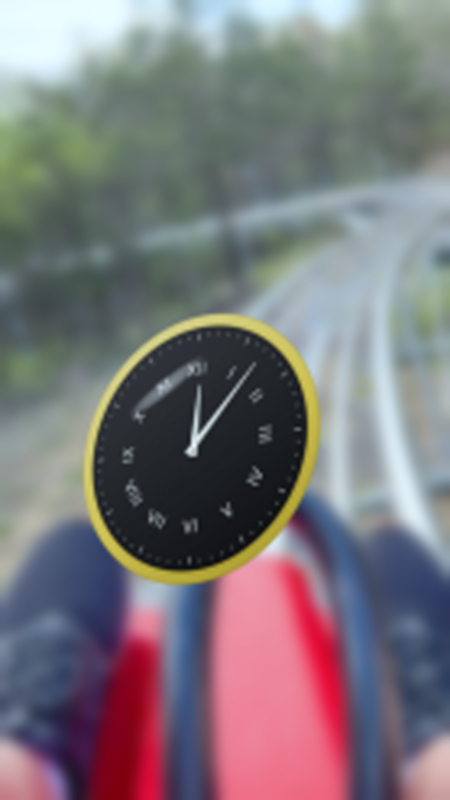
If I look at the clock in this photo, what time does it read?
12:07
